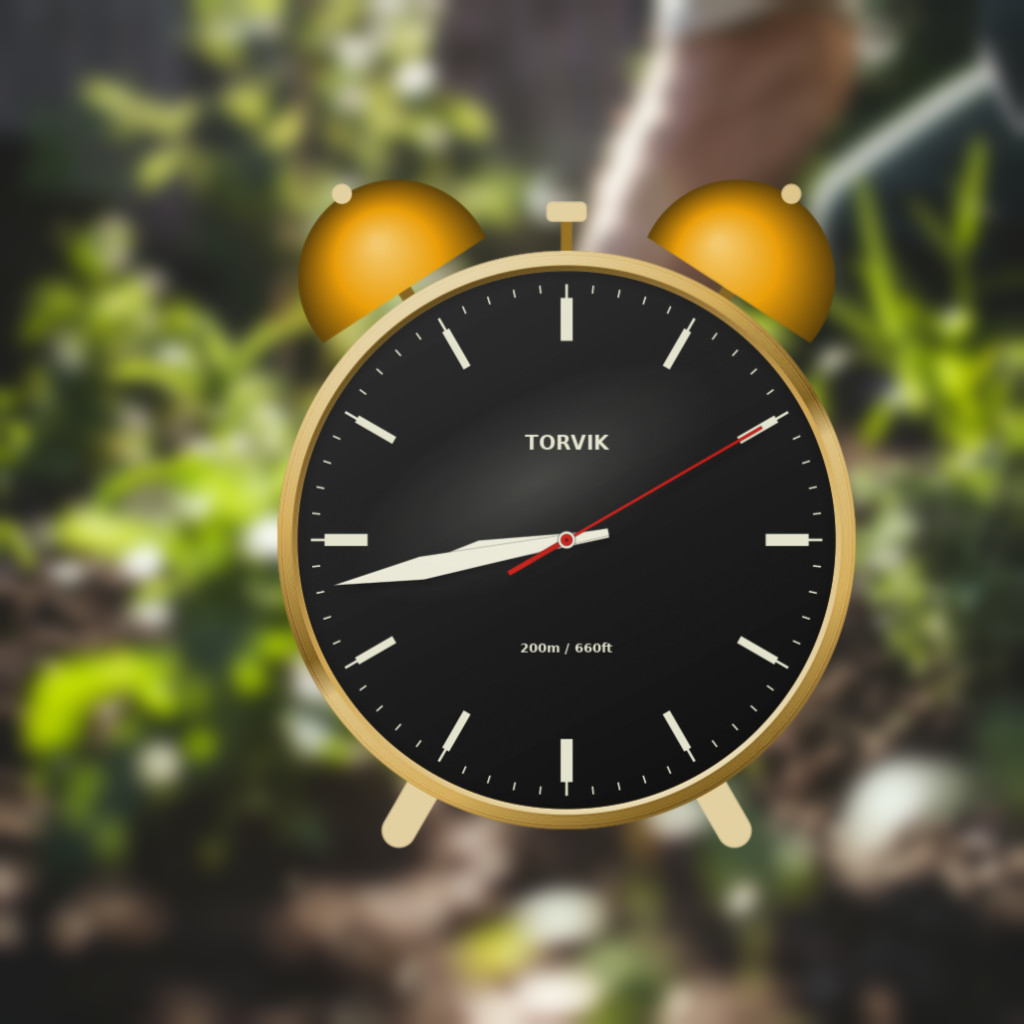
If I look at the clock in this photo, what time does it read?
8:43:10
